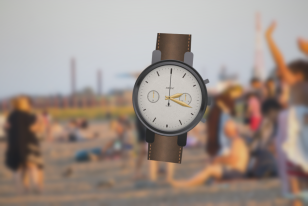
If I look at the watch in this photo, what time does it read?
2:18
